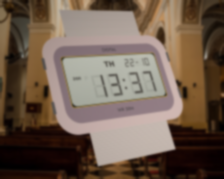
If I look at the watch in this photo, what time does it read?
13:37
